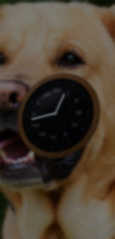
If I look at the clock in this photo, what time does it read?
12:43
